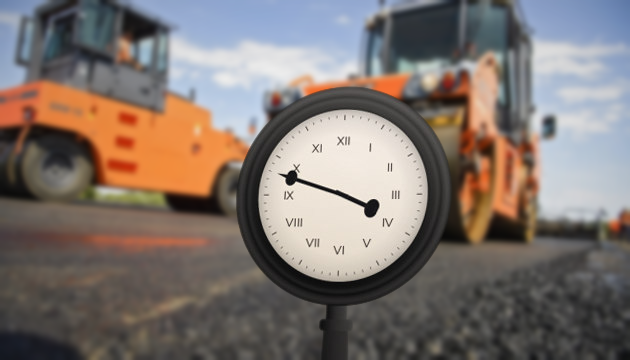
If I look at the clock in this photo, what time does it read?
3:48
